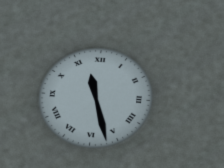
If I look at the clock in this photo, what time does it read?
11:27
